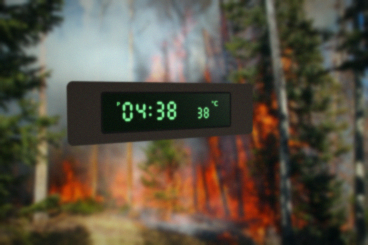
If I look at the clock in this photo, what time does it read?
4:38
